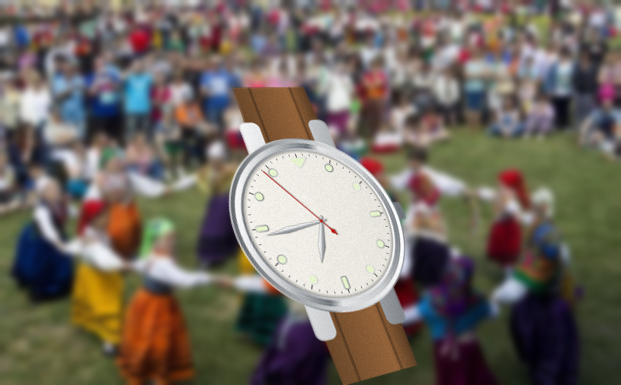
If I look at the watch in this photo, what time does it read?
6:43:54
